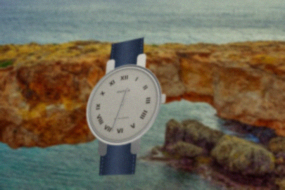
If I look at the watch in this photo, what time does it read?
12:33
